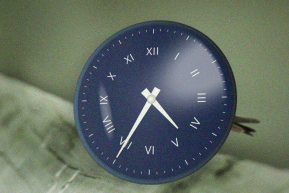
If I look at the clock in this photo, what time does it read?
4:35
